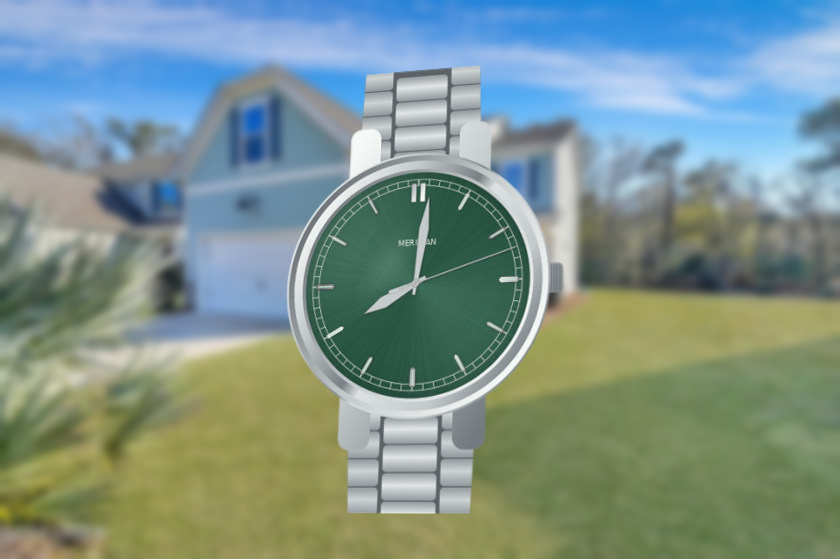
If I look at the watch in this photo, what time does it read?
8:01:12
